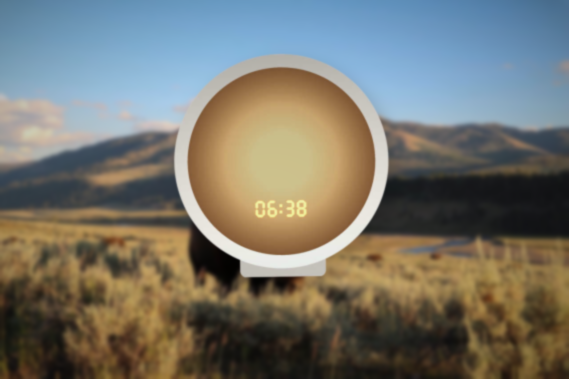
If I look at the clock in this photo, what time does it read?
6:38
